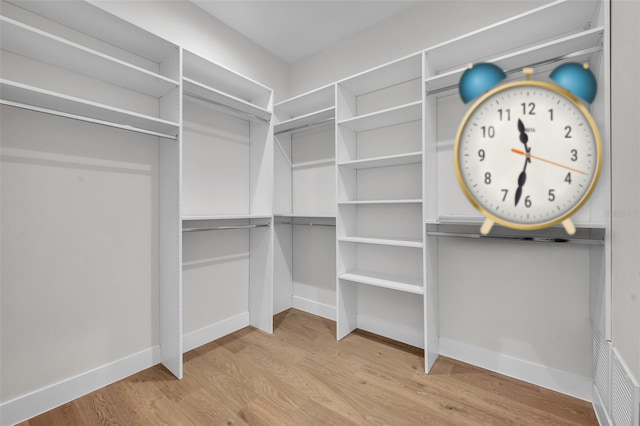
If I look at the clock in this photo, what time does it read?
11:32:18
